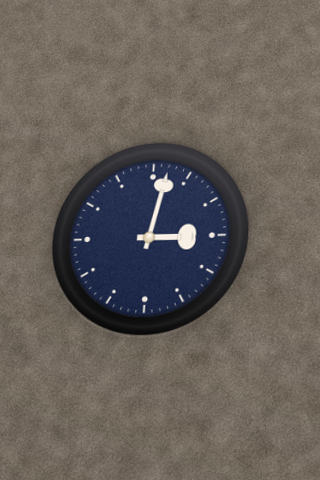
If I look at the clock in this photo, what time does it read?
3:02
